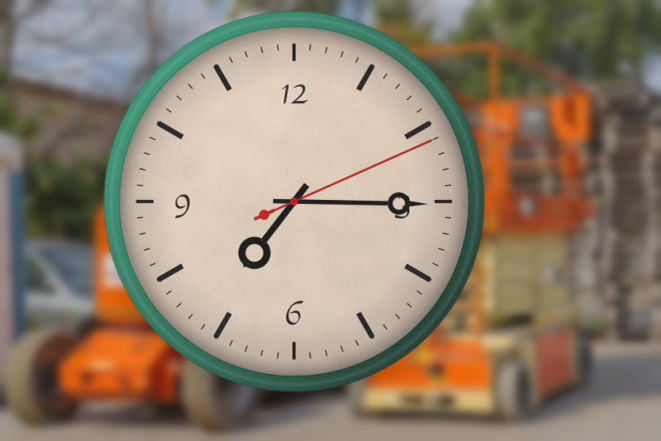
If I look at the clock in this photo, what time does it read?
7:15:11
